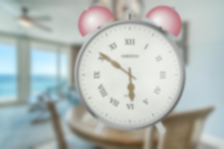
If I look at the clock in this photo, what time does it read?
5:51
